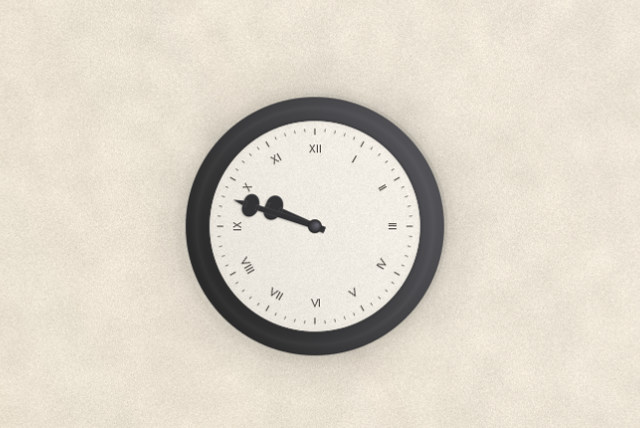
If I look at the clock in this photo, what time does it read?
9:48
